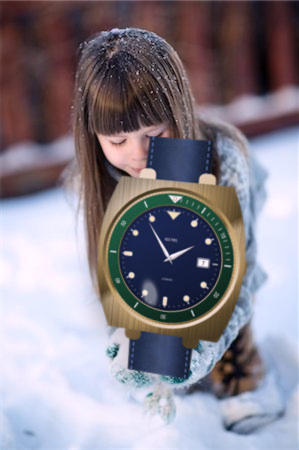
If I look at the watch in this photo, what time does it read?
1:54
